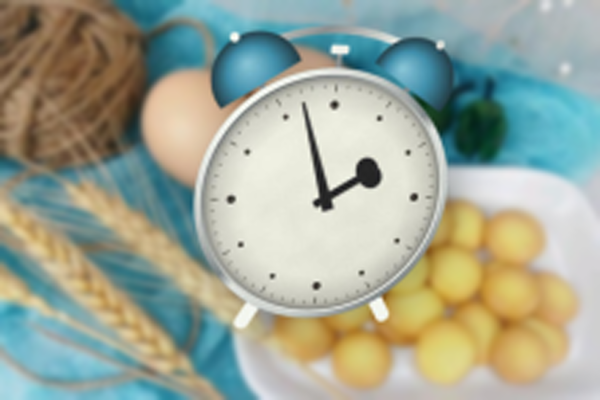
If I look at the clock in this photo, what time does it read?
1:57
